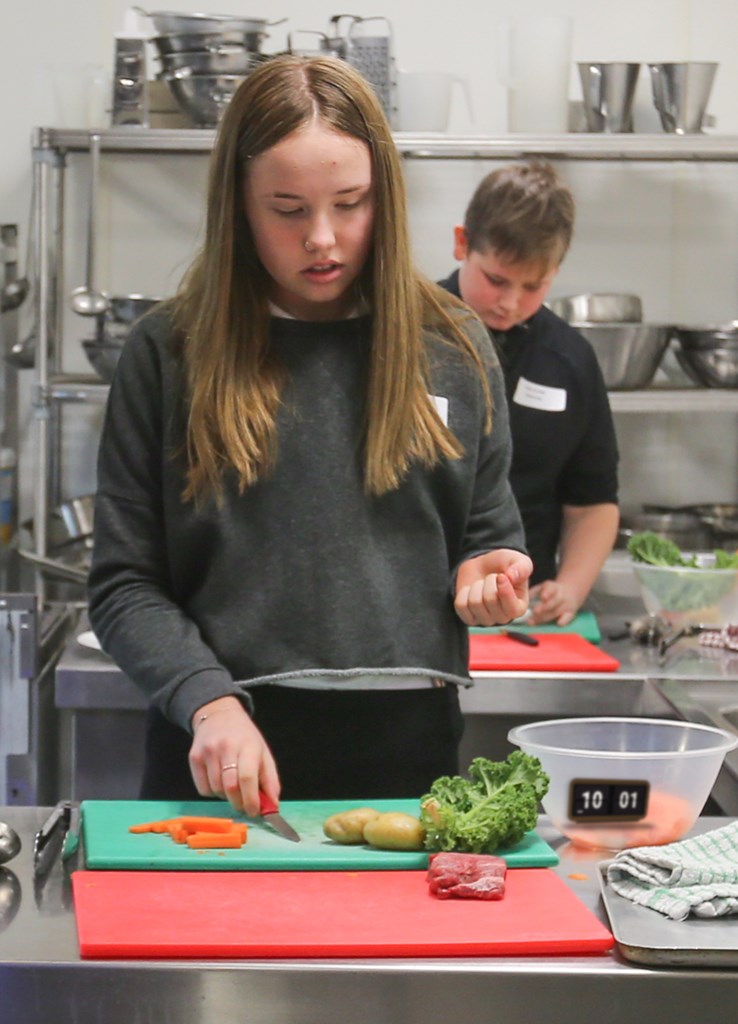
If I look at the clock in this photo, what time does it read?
10:01
